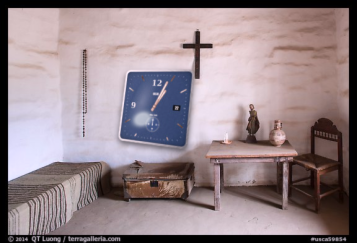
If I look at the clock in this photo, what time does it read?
1:04
